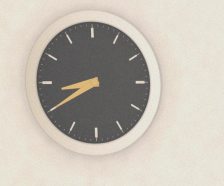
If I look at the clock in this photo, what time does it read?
8:40
